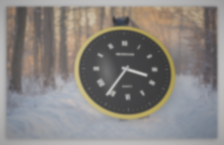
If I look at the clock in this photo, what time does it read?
3:36
